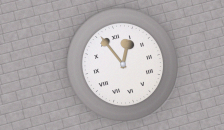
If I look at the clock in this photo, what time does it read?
12:56
